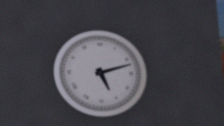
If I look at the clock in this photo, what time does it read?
5:12
